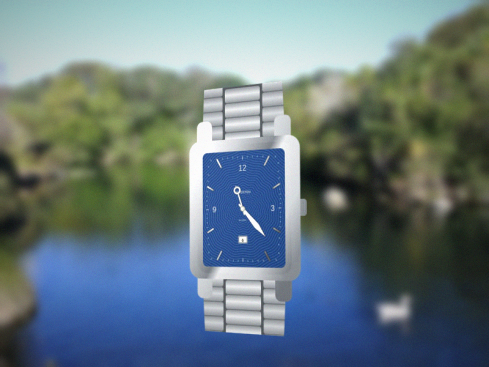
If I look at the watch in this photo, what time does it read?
11:23
